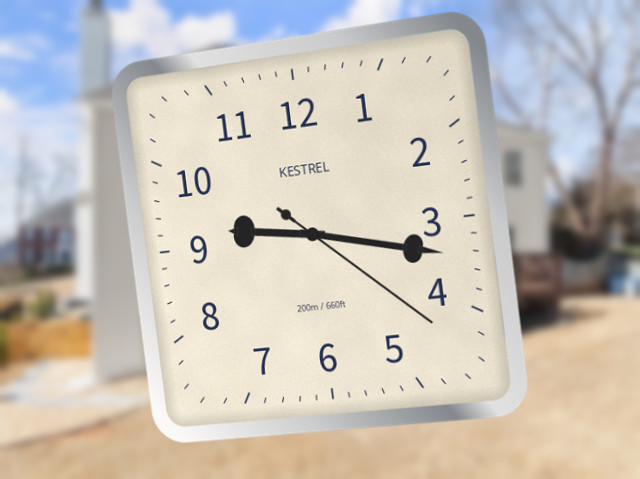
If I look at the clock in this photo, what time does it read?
9:17:22
